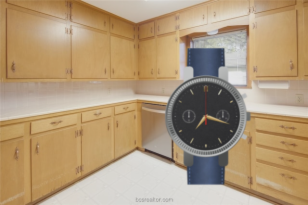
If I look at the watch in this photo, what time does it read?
7:18
